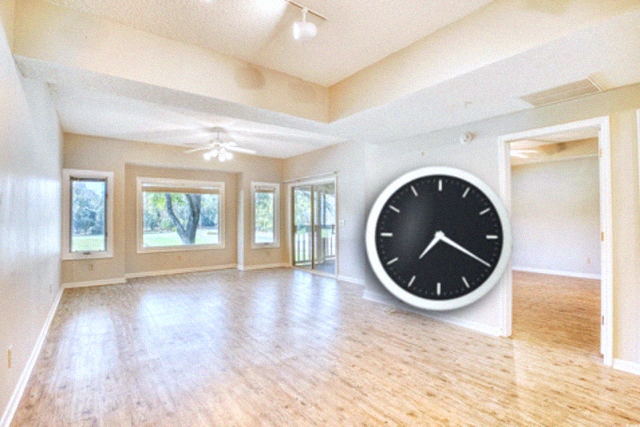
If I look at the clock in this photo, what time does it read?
7:20
